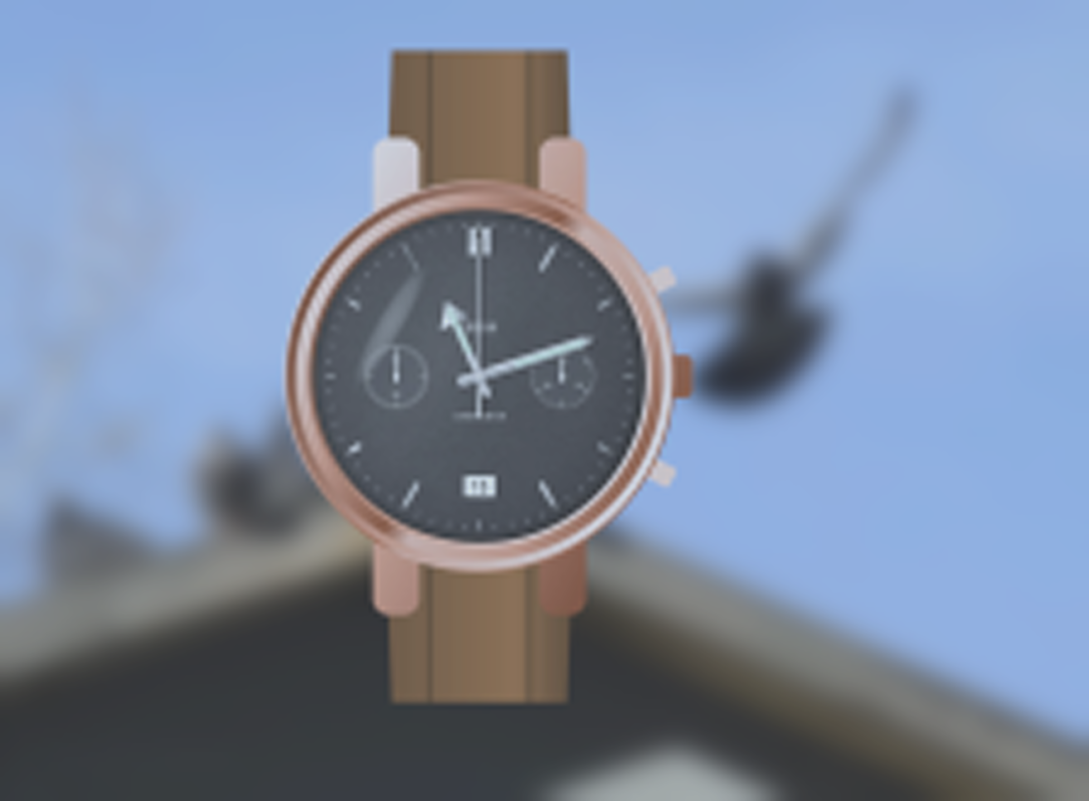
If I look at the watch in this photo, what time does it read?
11:12
